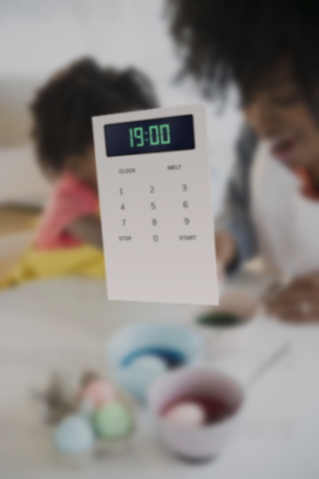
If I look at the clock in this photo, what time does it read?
19:00
